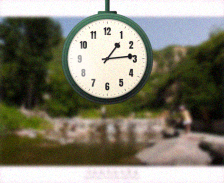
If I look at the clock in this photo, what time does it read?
1:14
